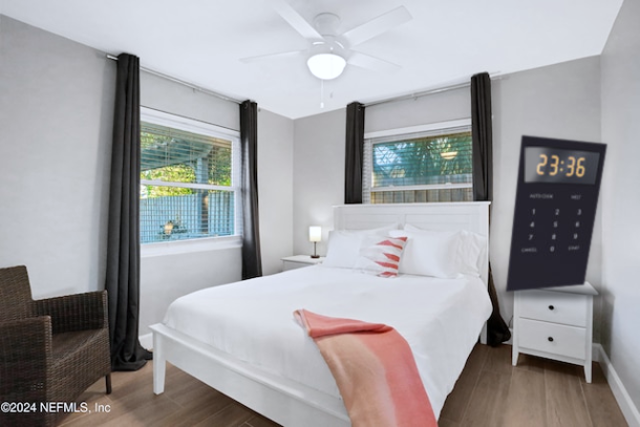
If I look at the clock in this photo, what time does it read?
23:36
